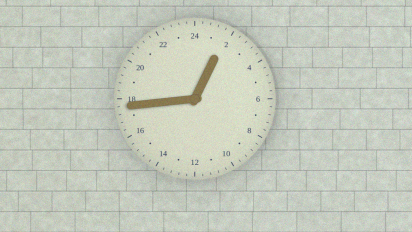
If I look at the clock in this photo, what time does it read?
1:44
